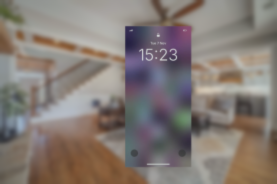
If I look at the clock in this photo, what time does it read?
15:23
